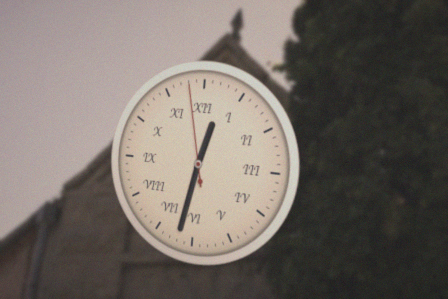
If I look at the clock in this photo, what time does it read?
12:31:58
